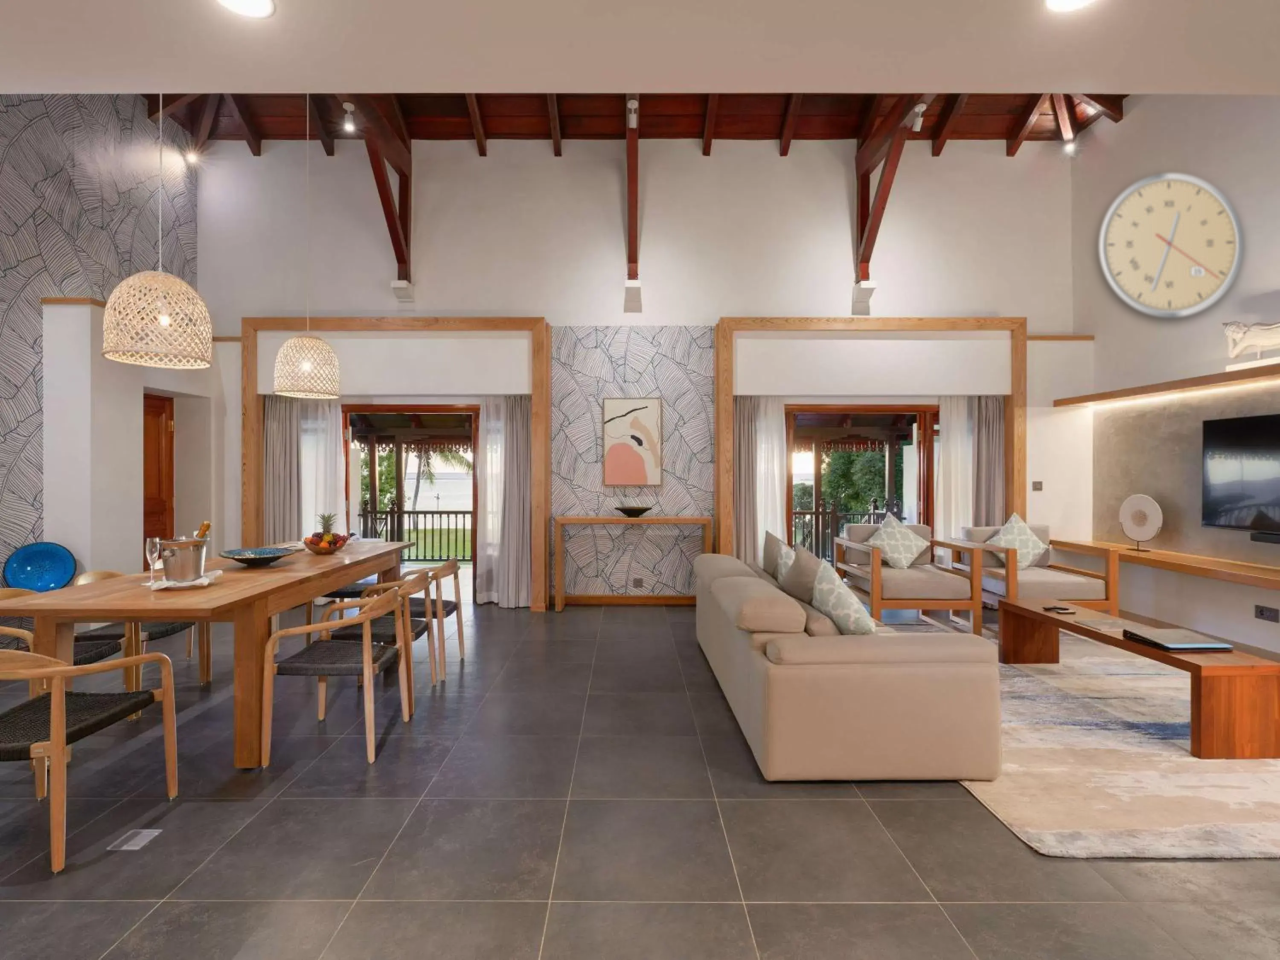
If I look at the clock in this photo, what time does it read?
12:33:21
